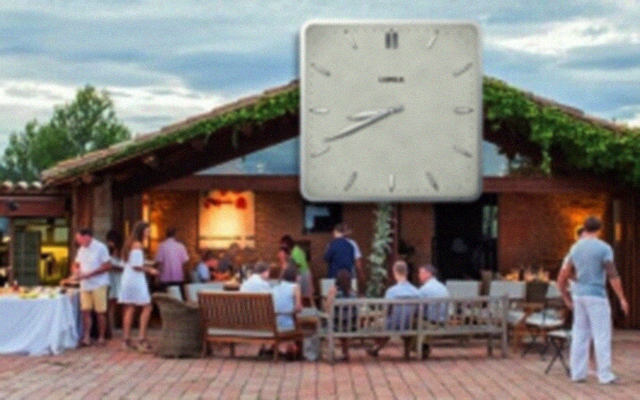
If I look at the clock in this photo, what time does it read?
8:41
